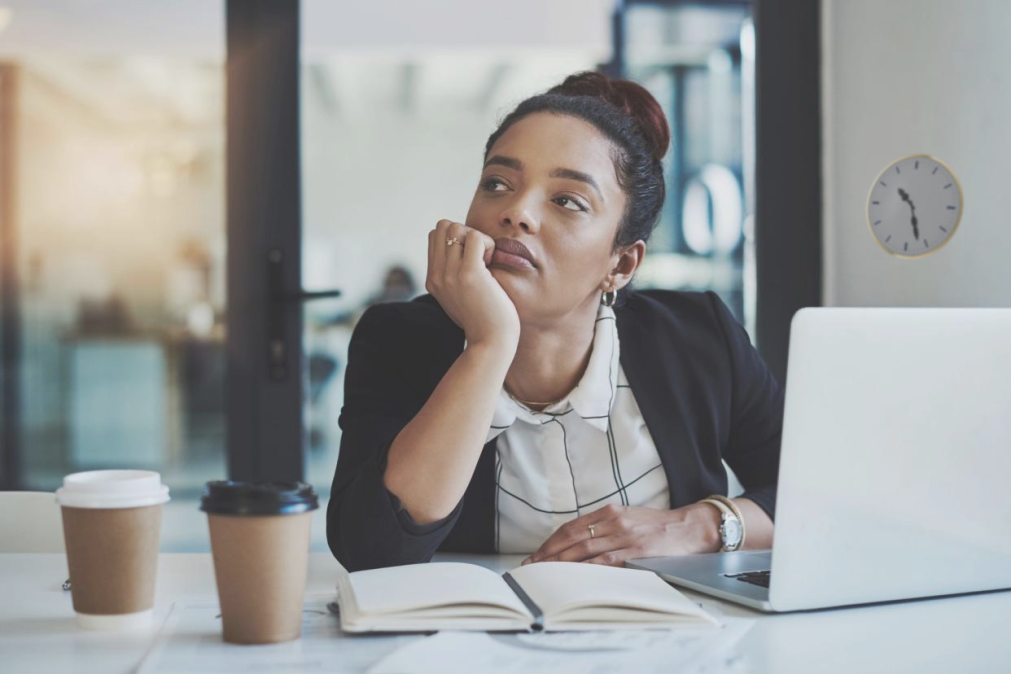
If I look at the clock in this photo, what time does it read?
10:27
